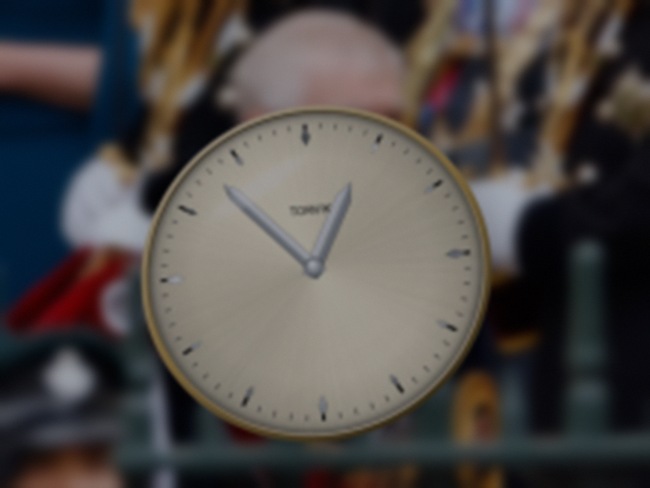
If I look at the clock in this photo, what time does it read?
12:53
